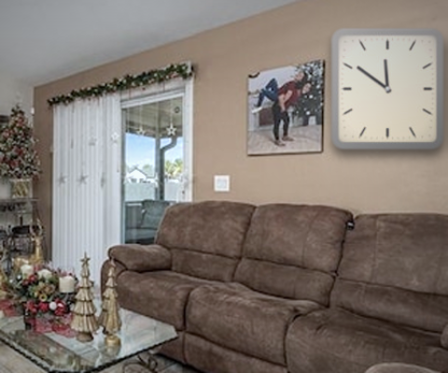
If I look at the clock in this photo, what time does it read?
11:51
